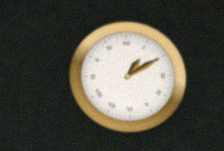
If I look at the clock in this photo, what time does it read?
1:10
